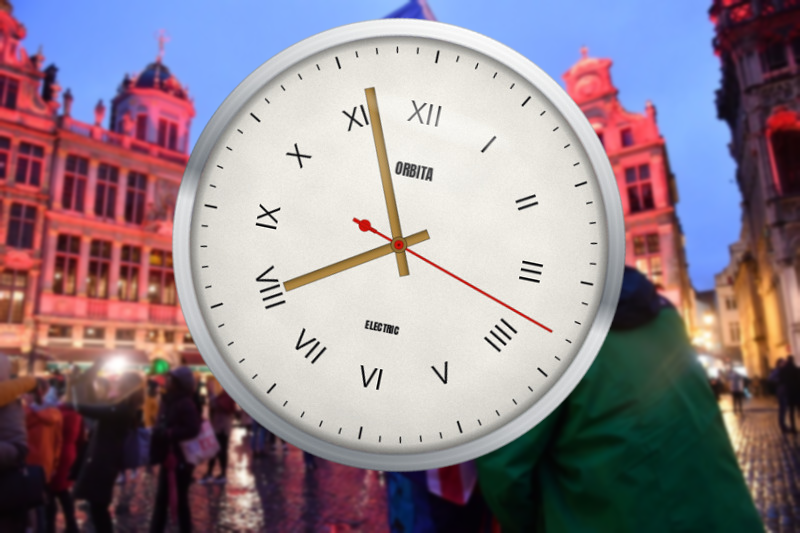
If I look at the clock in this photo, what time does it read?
7:56:18
